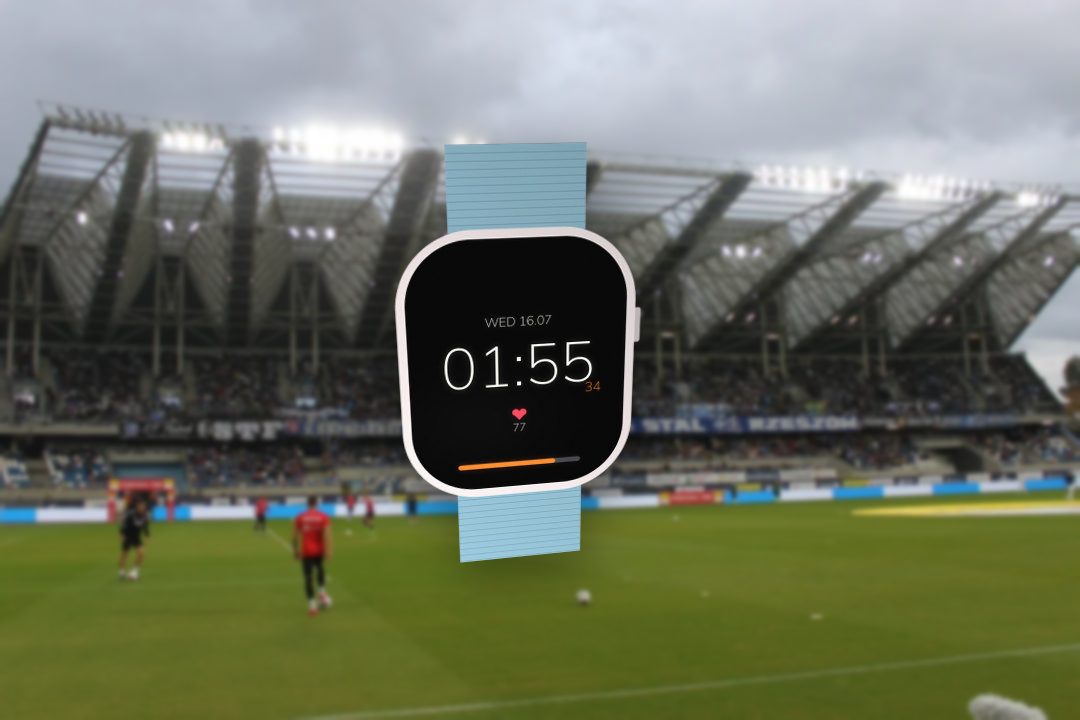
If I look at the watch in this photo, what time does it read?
1:55:34
